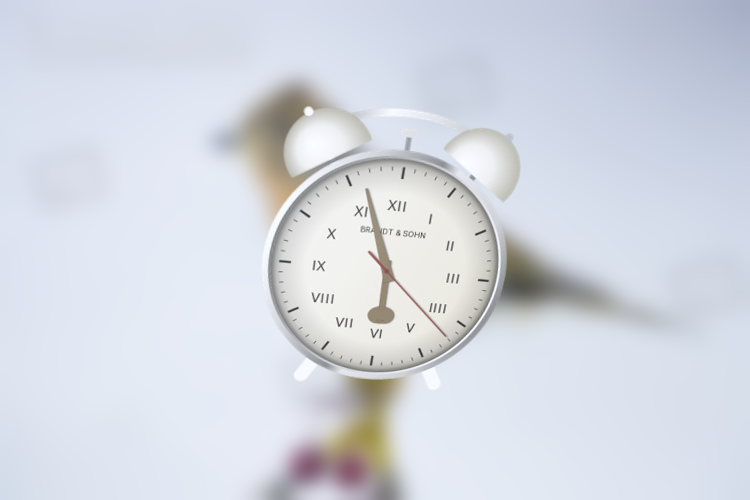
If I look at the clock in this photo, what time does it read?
5:56:22
